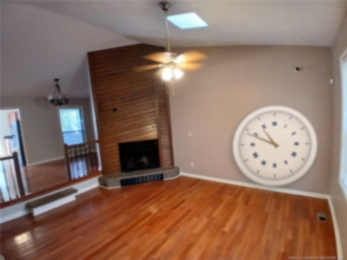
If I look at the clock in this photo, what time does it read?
10:49
